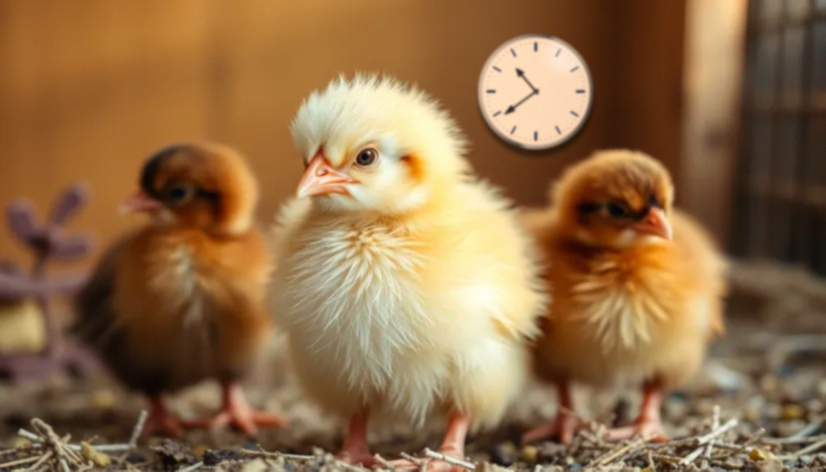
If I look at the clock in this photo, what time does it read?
10:39
